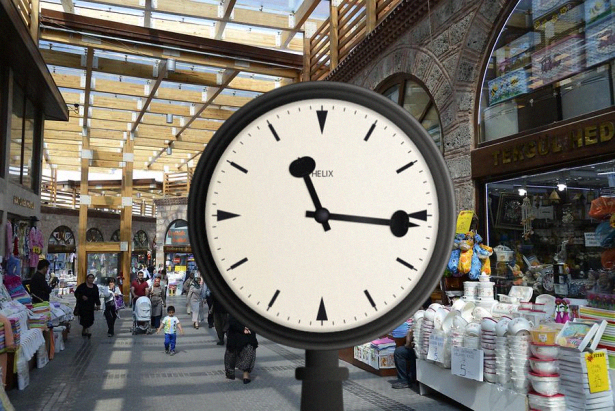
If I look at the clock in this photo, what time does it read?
11:16
